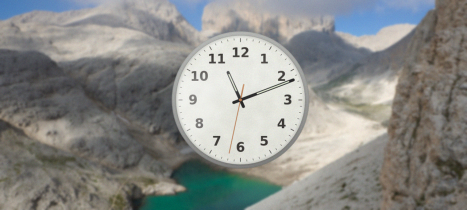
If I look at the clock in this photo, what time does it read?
11:11:32
